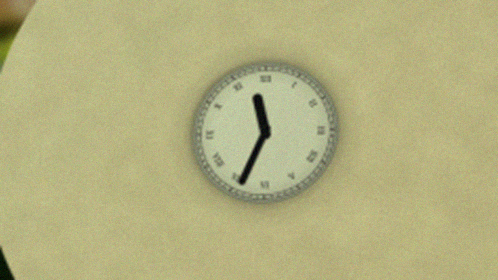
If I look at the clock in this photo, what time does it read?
11:34
